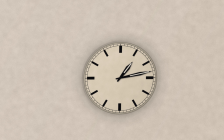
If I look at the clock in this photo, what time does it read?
1:13
